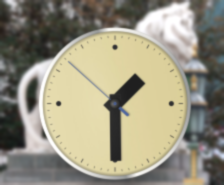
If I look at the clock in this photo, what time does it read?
1:29:52
